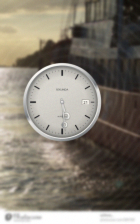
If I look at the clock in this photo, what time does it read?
5:29
